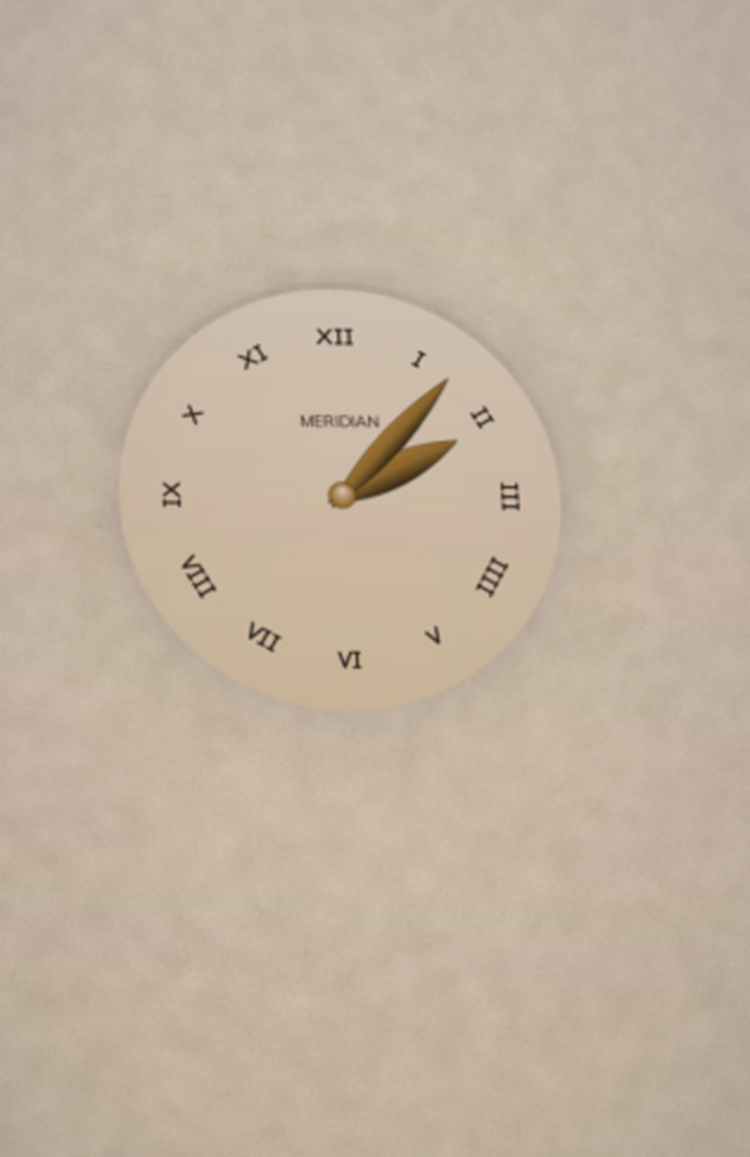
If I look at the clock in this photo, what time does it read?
2:07
